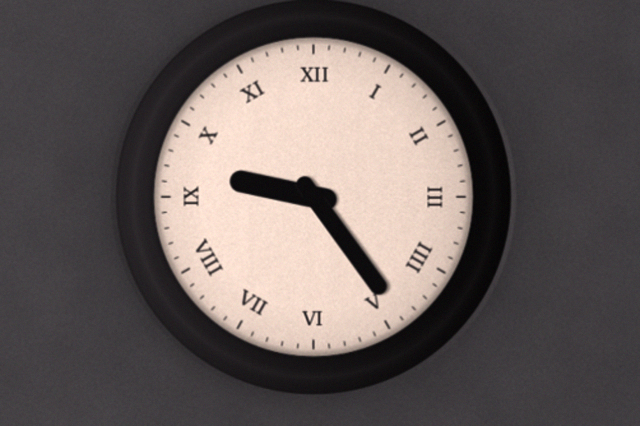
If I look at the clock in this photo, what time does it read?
9:24
